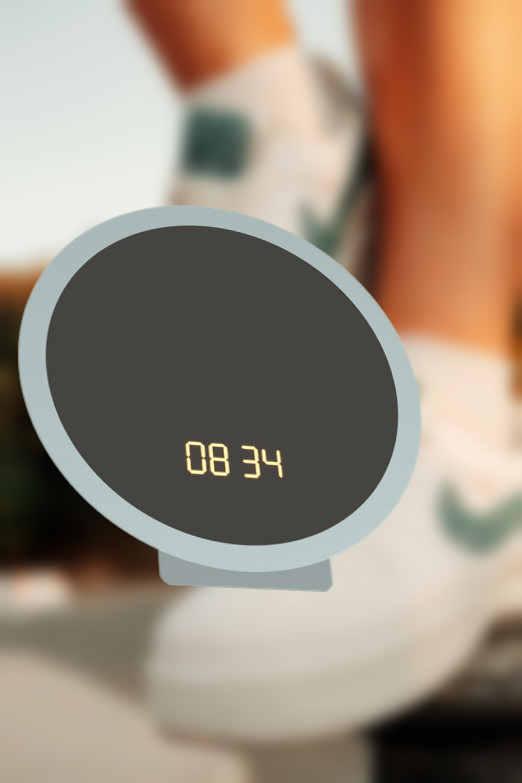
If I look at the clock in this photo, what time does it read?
8:34
